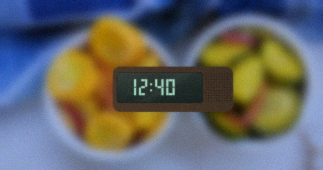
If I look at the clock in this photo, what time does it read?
12:40
